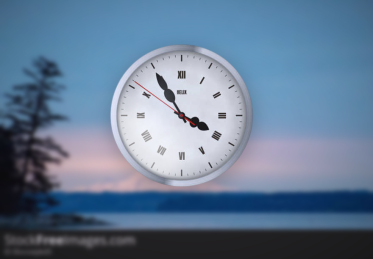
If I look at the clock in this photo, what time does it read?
3:54:51
